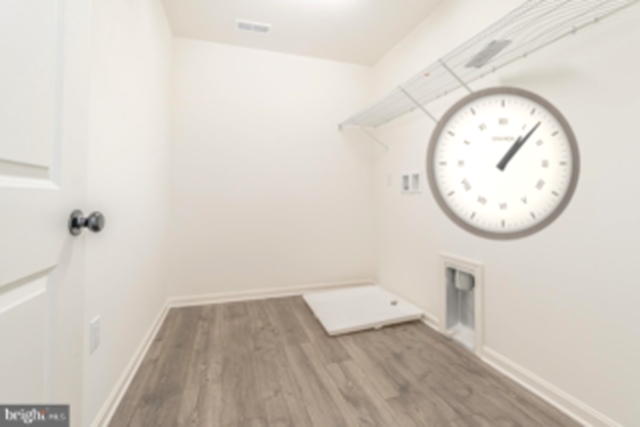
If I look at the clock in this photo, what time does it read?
1:07
